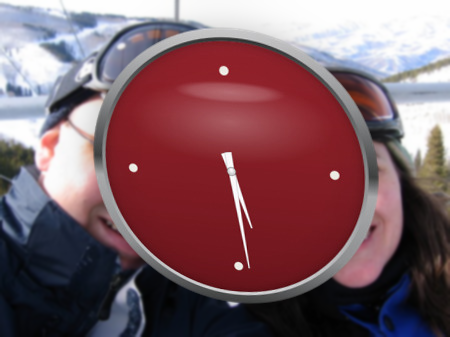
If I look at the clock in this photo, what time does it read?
5:29
